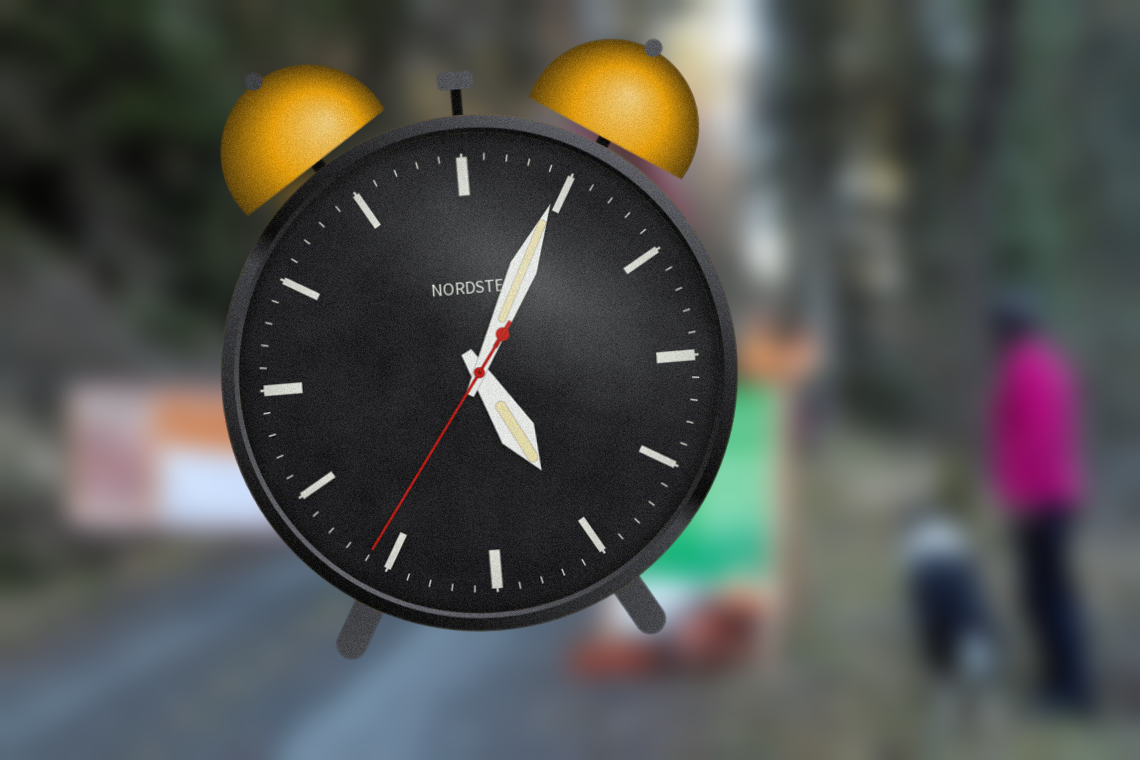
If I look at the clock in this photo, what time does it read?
5:04:36
